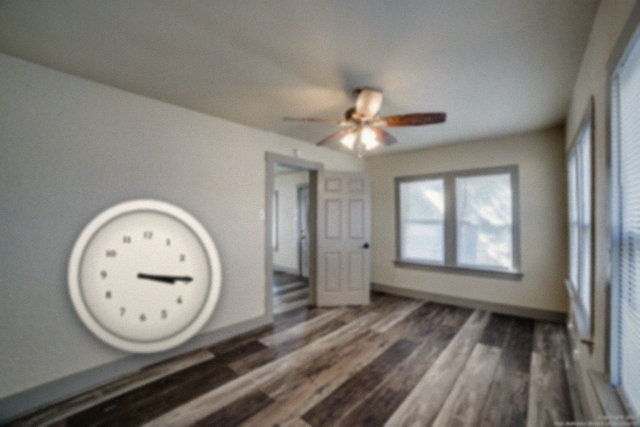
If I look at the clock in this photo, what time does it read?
3:15
